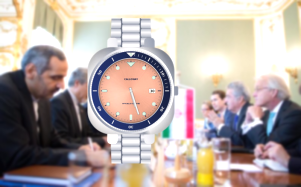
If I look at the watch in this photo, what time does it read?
5:27
